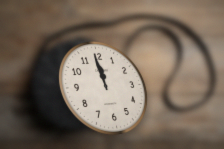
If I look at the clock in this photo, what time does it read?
11:59
